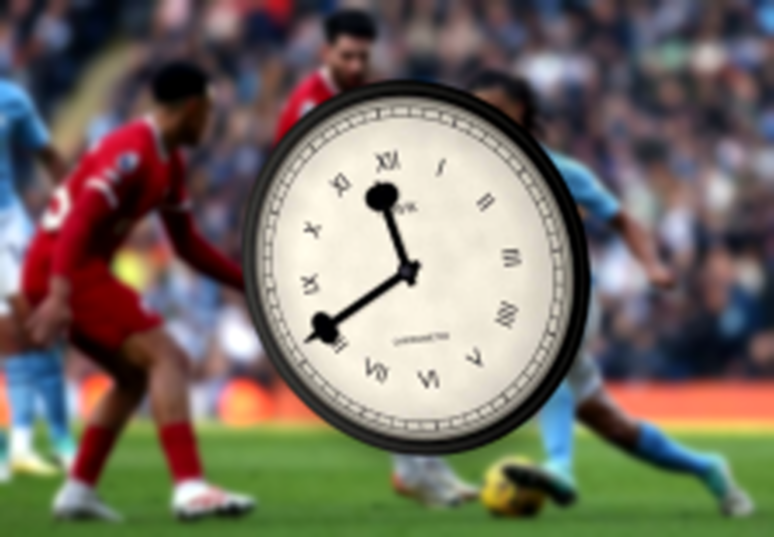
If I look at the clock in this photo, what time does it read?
11:41
